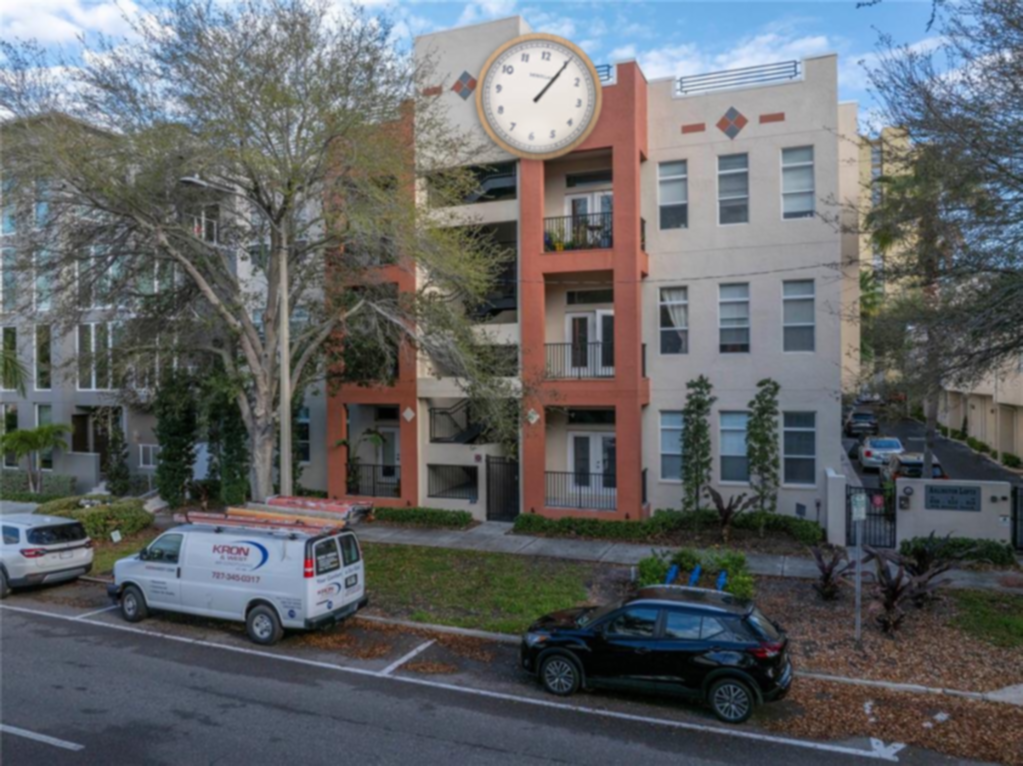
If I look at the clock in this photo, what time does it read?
1:05
